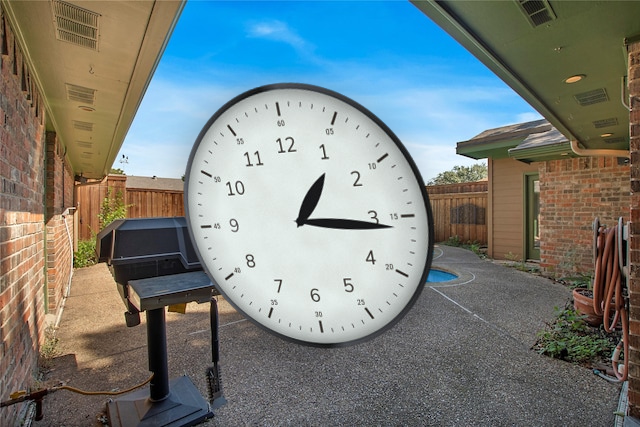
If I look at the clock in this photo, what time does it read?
1:16
